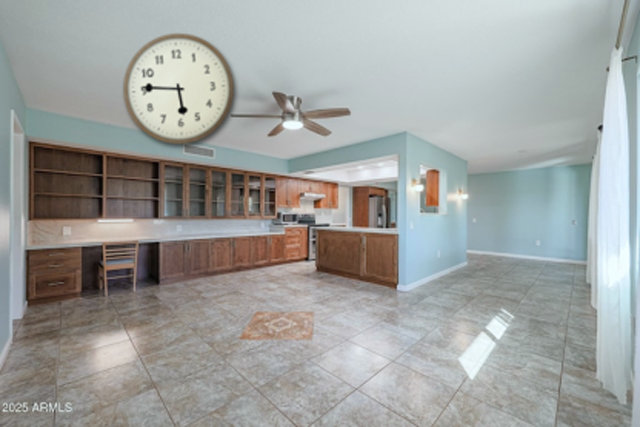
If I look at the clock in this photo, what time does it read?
5:46
